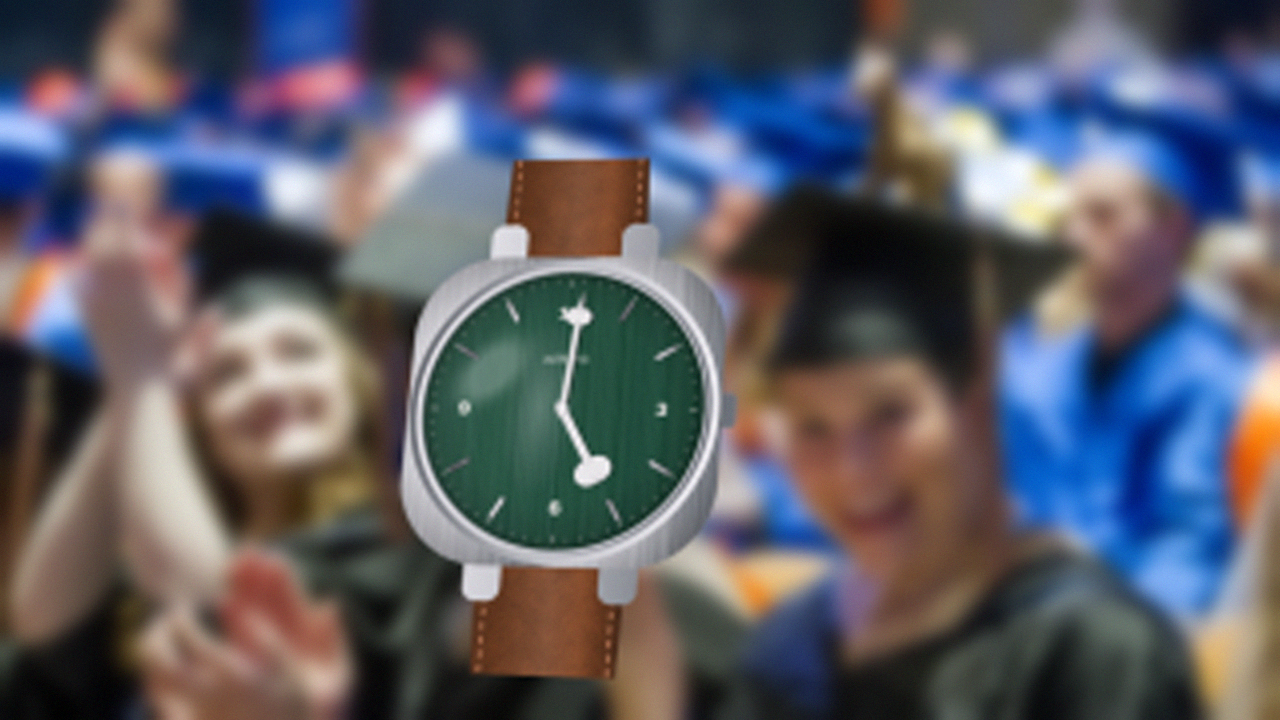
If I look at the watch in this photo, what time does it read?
5:01
